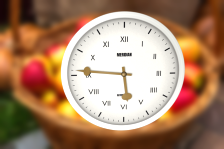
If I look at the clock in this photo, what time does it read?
5:46
